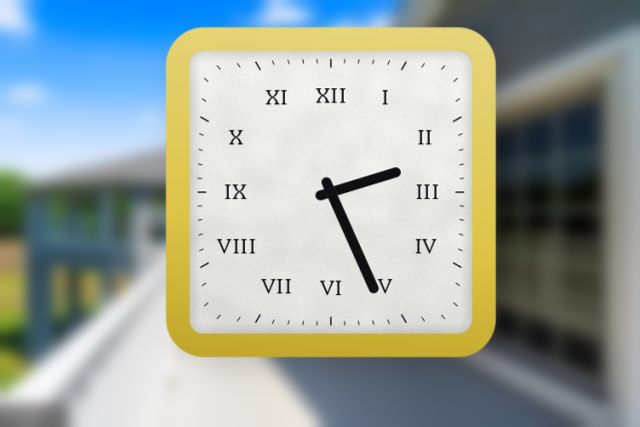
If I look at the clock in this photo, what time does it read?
2:26
